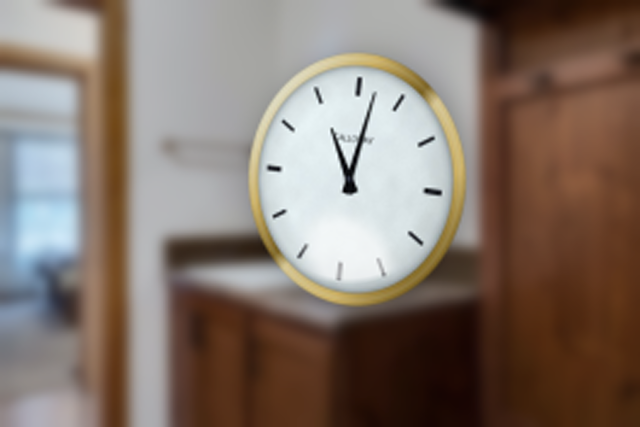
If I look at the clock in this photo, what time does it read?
11:02
